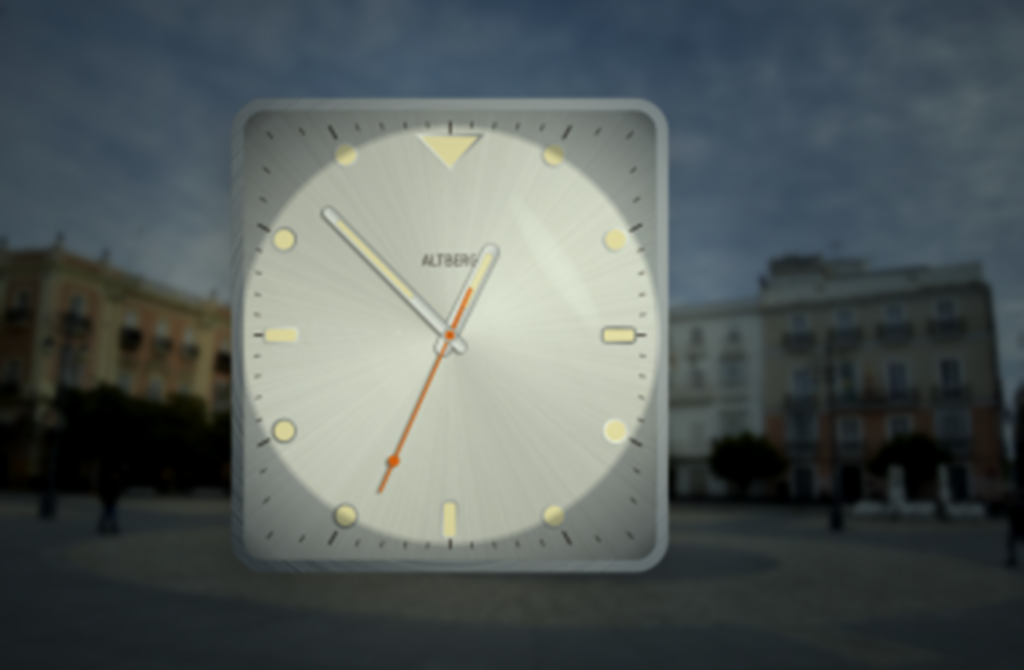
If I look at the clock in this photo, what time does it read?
12:52:34
